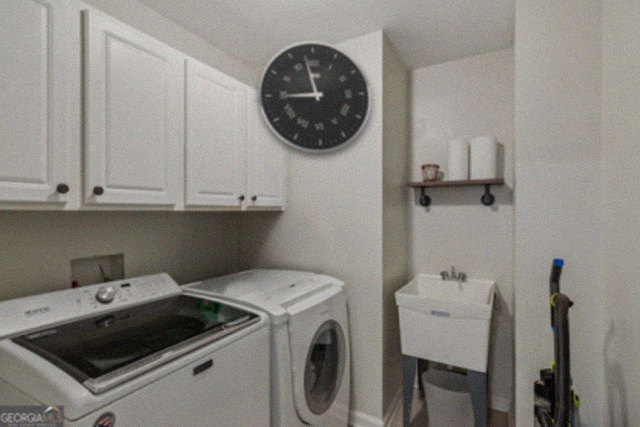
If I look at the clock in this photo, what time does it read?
8:58
